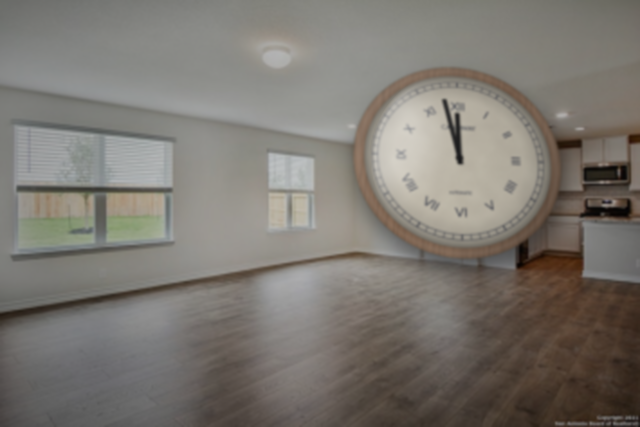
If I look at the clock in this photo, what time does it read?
11:58
